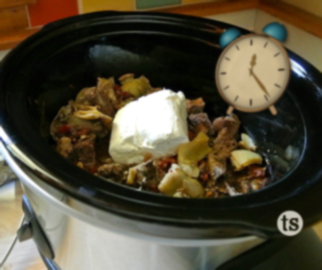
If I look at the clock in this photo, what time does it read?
12:24
